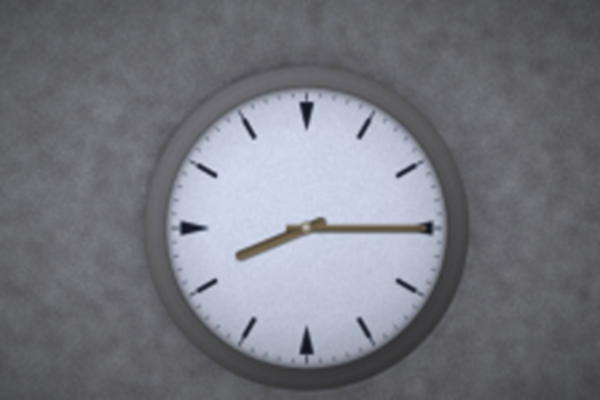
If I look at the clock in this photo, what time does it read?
8:15
